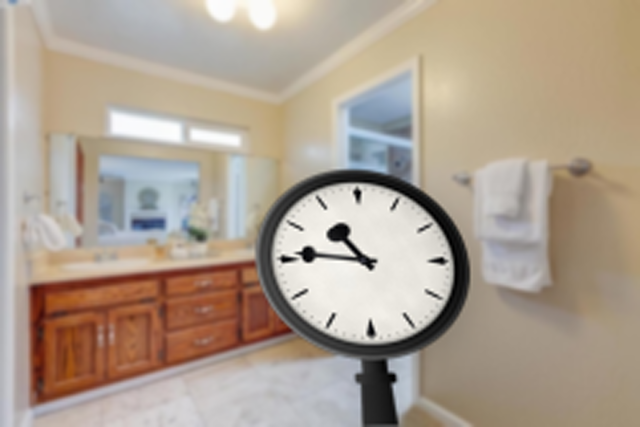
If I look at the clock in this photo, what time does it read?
10:46
